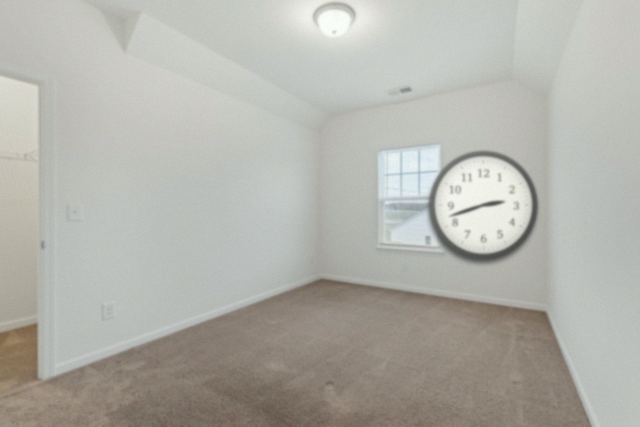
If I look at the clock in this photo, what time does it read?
2:42
